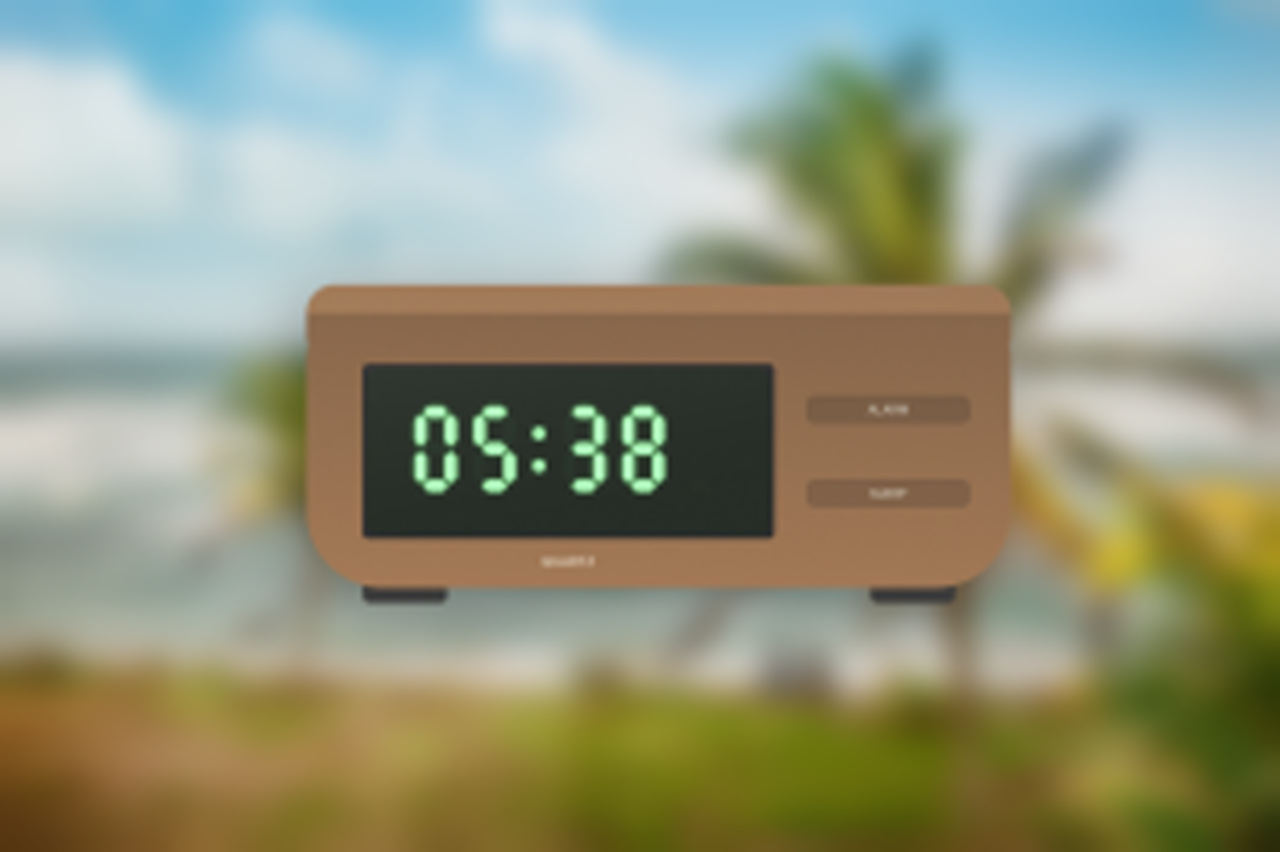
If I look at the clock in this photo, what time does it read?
5:38
